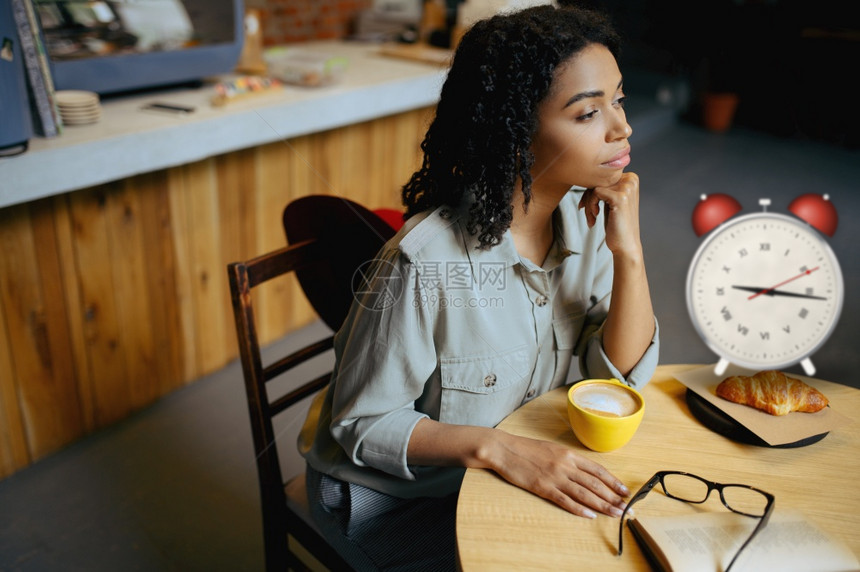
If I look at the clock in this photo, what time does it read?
9:16:11
